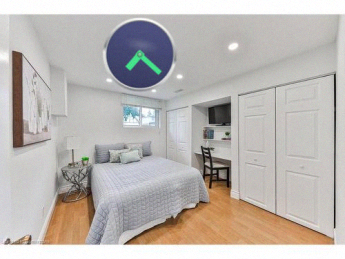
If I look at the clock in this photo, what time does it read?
7:22
